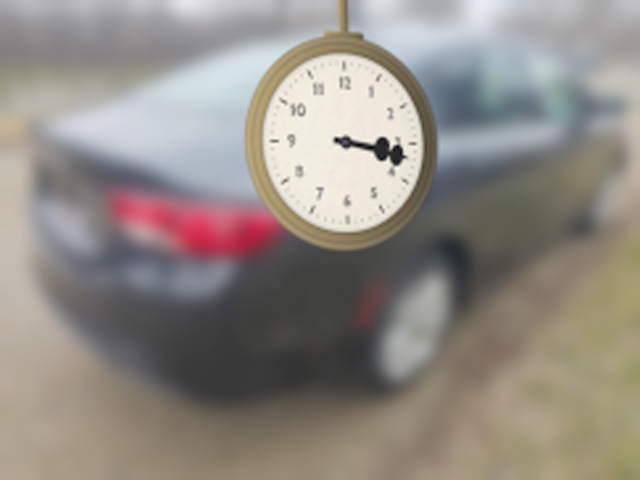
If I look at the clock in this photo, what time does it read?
3:17
